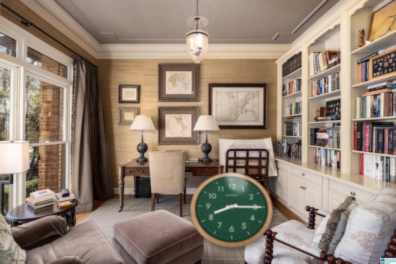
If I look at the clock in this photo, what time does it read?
8:15
